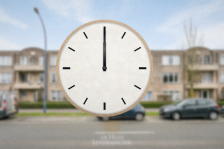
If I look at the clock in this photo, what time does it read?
12:00
